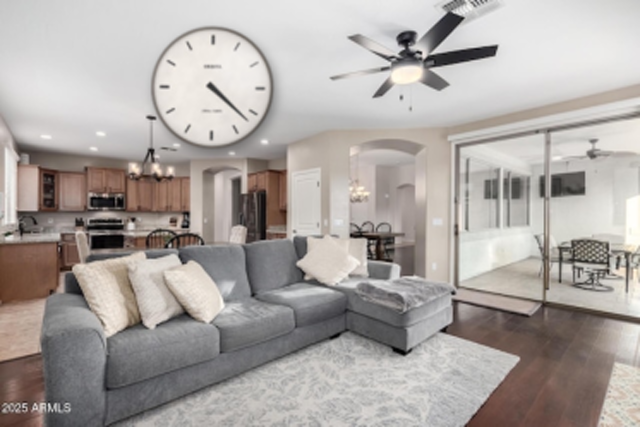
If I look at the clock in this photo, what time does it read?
4:22
